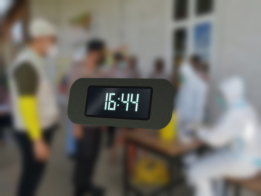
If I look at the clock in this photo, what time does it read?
16:44
